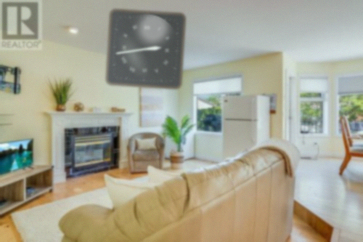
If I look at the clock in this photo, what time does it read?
2:43
